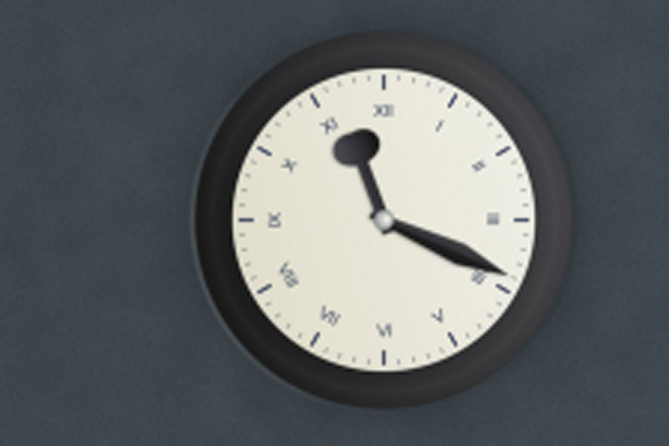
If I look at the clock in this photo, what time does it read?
11:19
